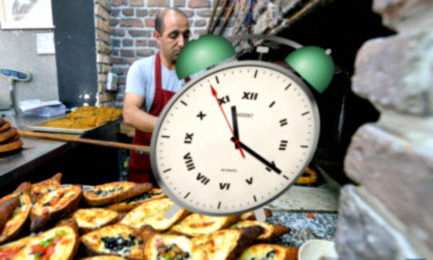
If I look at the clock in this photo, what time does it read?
11:19:54
